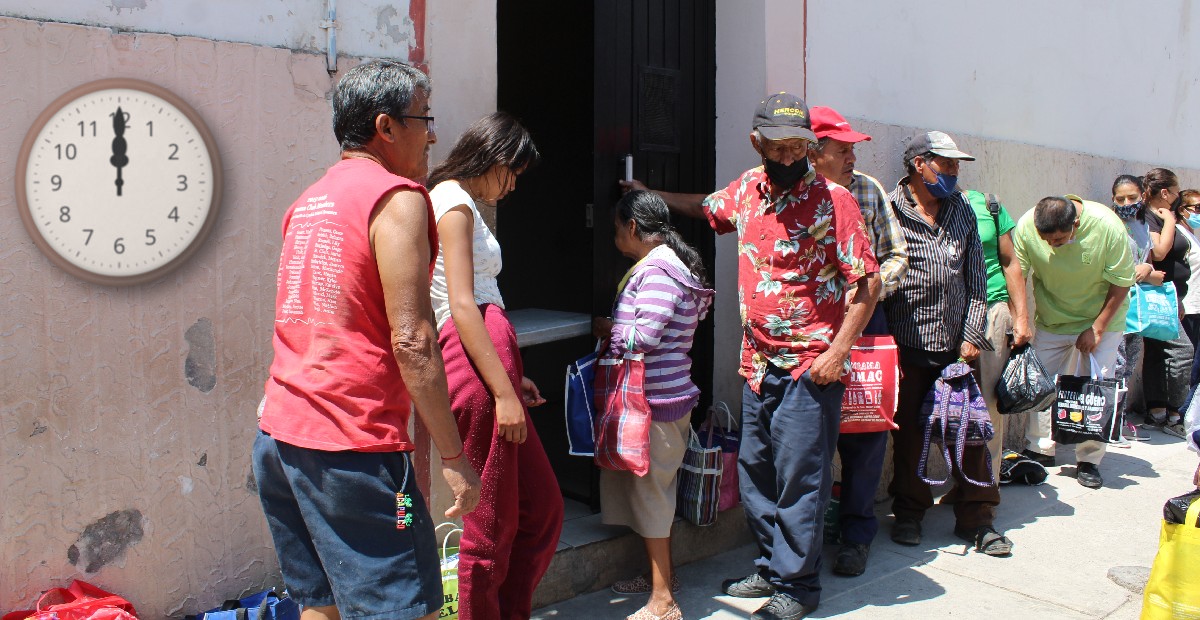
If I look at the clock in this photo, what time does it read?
12:00
